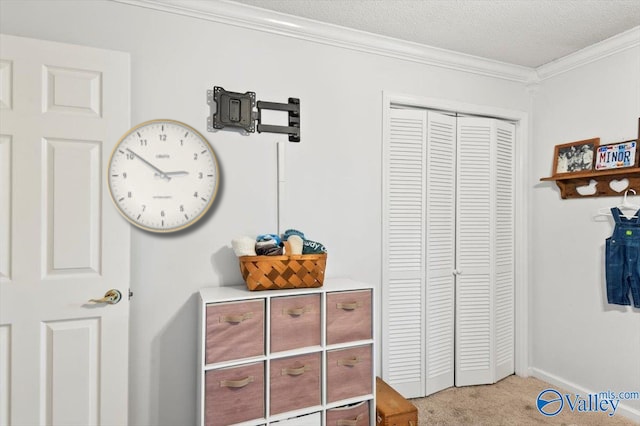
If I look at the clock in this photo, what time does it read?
2:51
